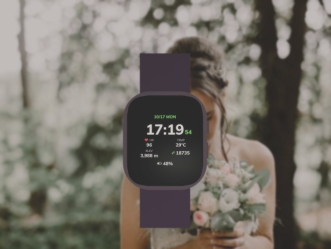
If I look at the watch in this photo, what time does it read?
17:19
